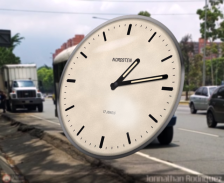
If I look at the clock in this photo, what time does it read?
1:13
